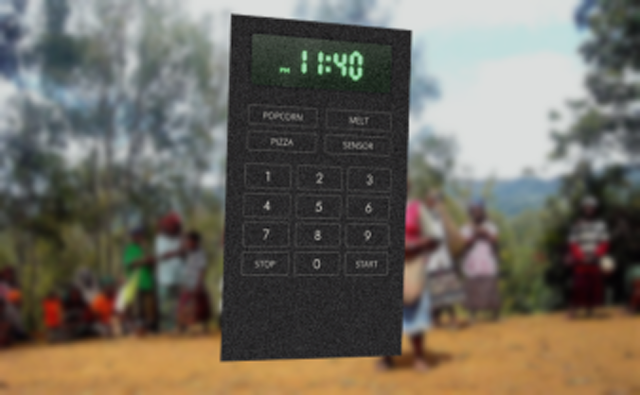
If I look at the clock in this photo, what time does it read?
11:40
